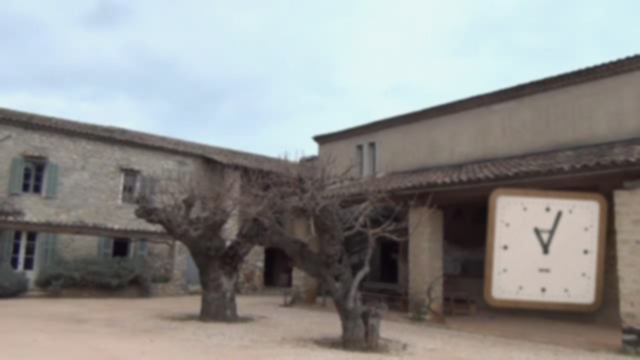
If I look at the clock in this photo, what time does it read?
11:03
